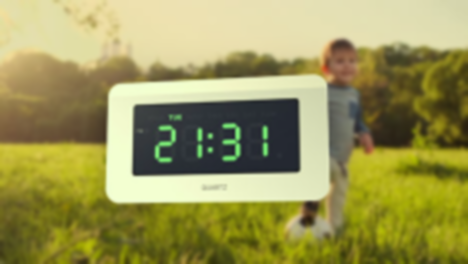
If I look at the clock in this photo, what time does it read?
21:31
